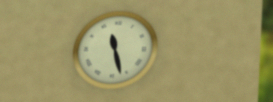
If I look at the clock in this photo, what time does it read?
11:27
